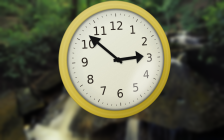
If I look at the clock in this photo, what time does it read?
2:52
